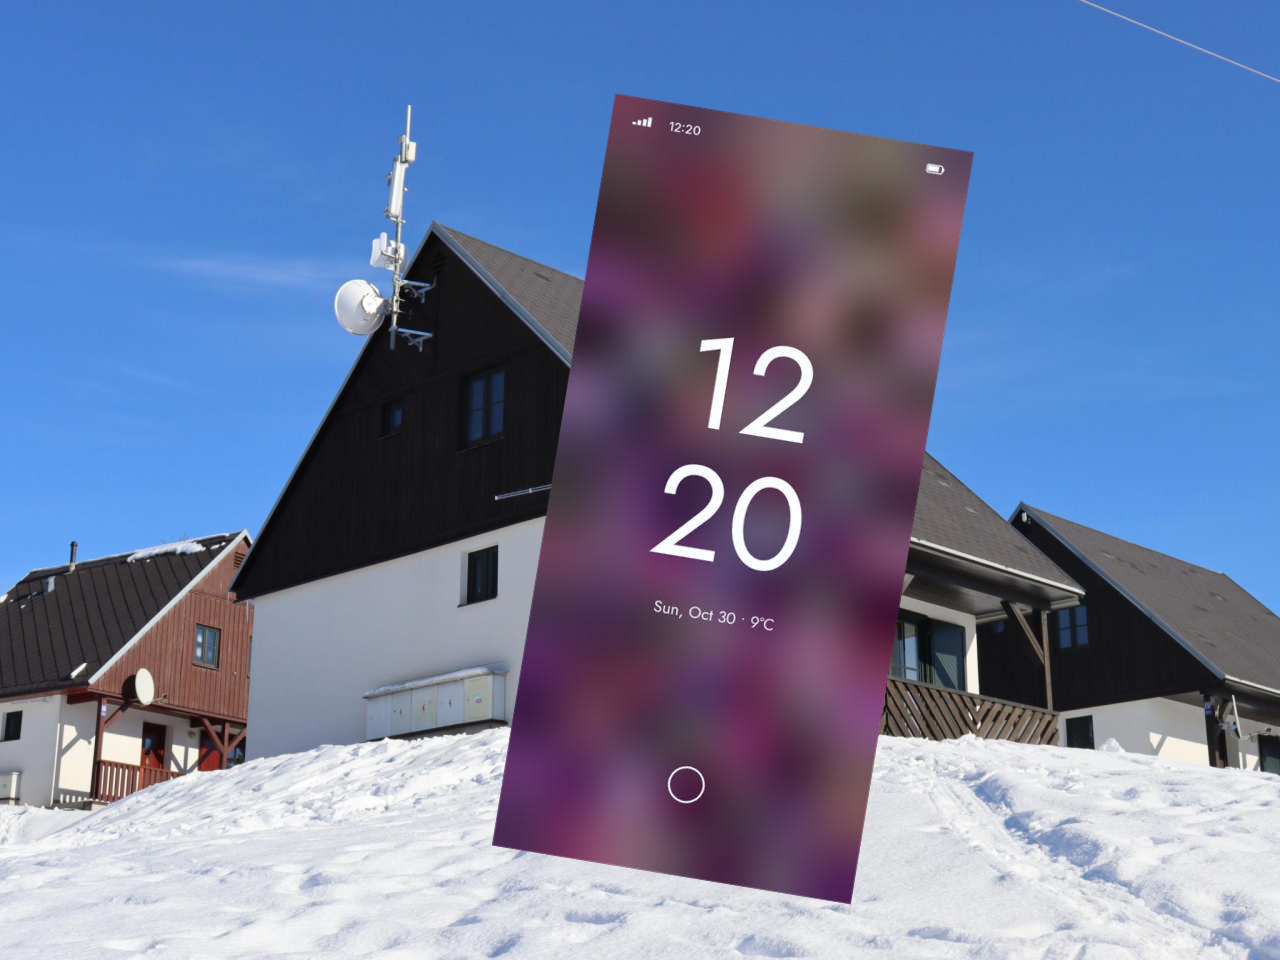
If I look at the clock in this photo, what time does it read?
12:20
